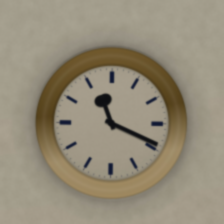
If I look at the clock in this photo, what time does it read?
11:19
